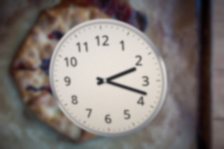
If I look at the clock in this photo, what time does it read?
2:18
